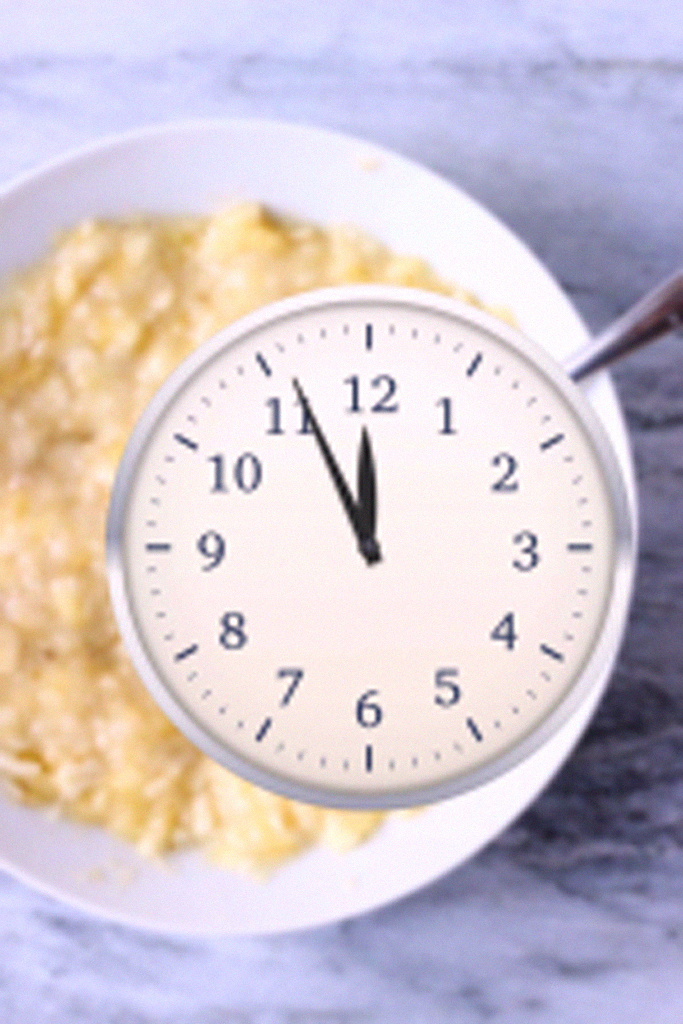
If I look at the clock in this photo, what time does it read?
11:56
